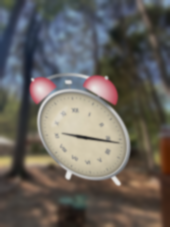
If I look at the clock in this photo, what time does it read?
9:16
